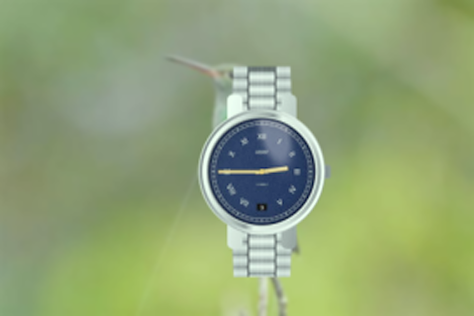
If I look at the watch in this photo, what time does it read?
2:45
